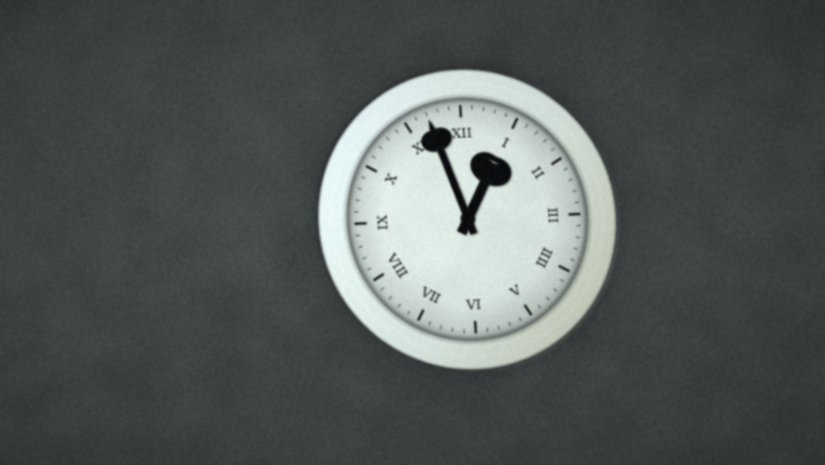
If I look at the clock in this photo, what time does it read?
12:57
